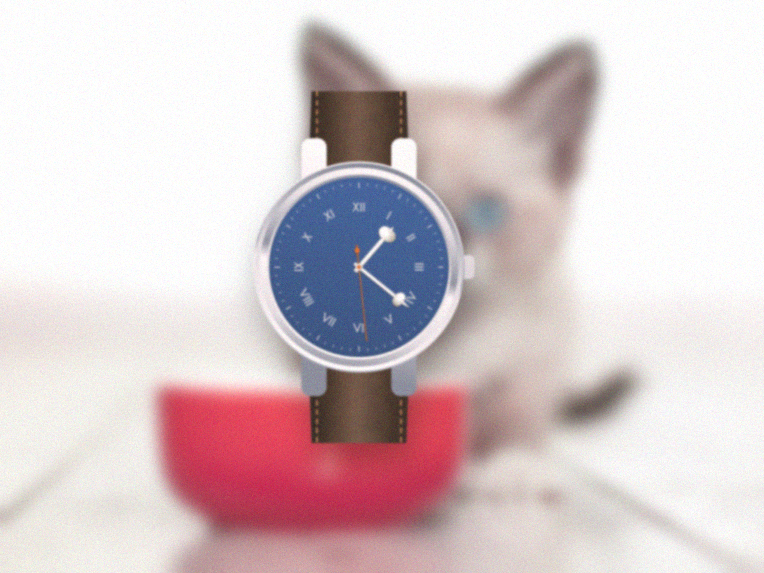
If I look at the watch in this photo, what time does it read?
1:21:29
